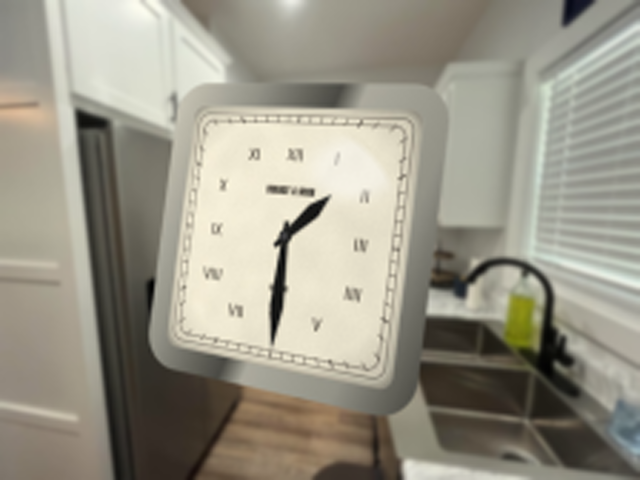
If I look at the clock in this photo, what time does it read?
1:30
